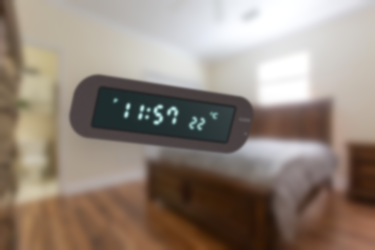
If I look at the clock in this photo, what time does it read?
11:57
